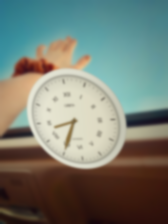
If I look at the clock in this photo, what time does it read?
8:35
